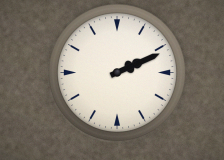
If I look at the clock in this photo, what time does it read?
2:11
